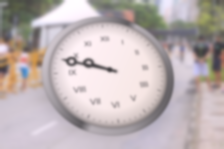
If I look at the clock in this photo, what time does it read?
9:48
